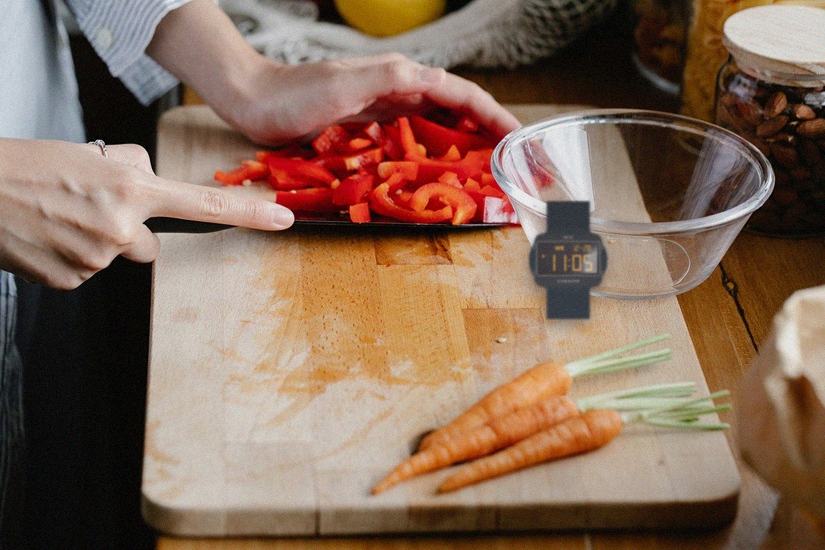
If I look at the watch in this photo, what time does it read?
11:05
